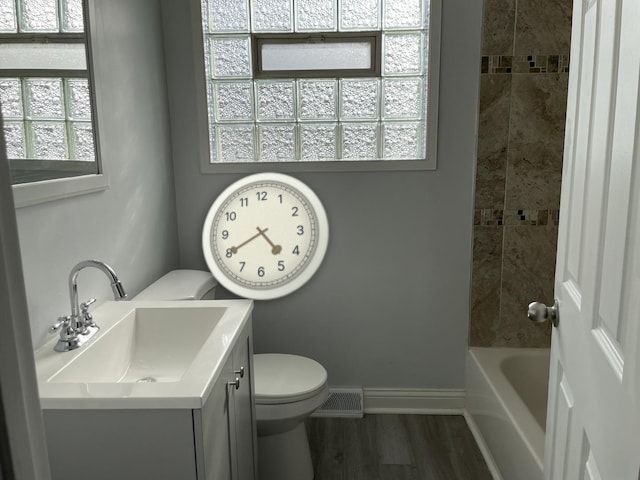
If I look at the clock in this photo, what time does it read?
4:40
